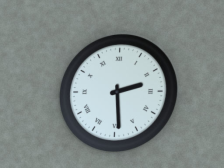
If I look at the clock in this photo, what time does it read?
2:29
